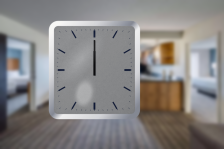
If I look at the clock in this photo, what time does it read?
12:00
